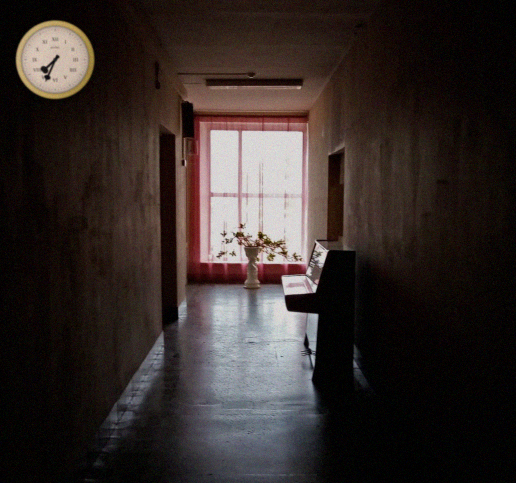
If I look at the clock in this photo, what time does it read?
7:34
